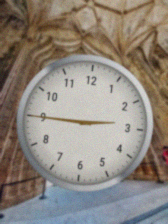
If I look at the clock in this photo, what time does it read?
2:45
